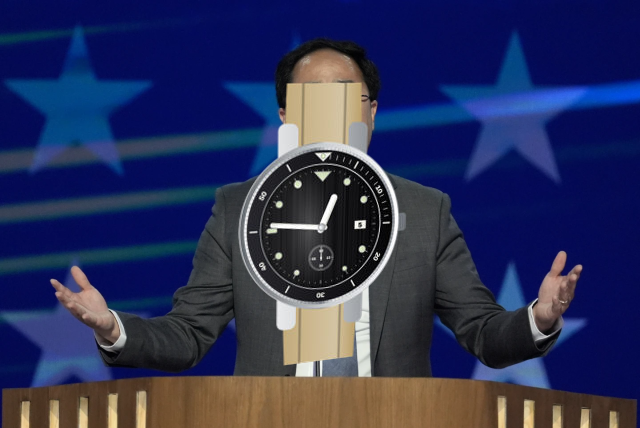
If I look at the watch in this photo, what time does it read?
12:46
